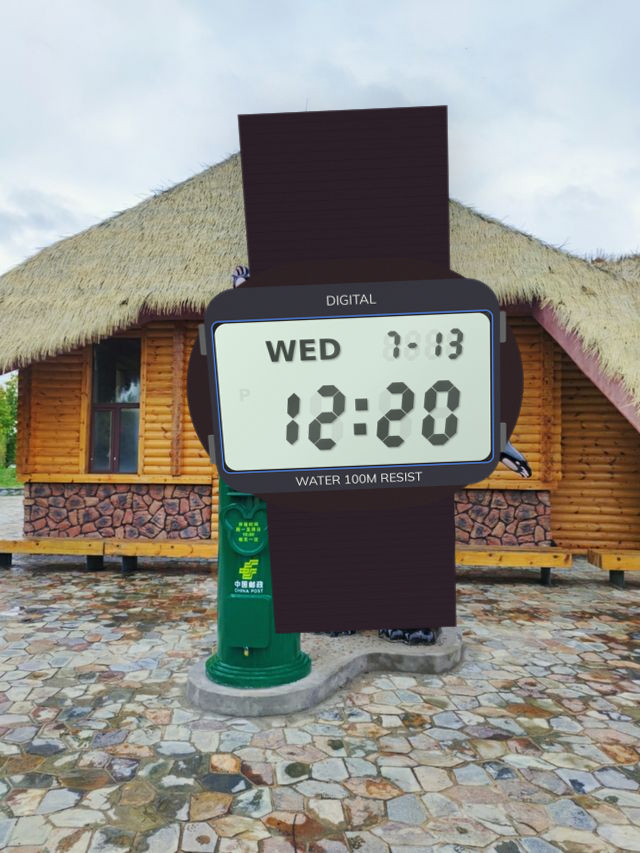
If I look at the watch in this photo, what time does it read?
12:20
